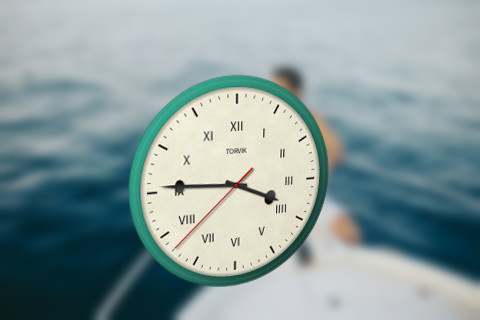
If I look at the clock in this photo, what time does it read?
3:45:38
